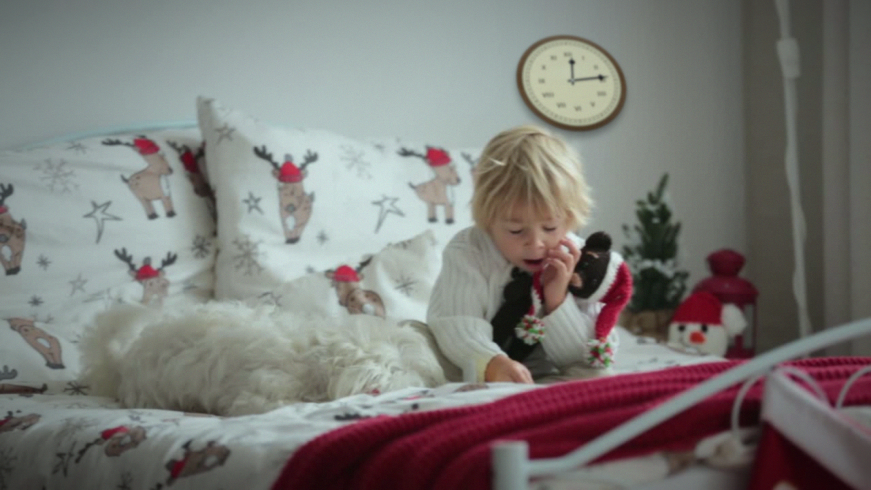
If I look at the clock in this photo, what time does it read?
12:14
